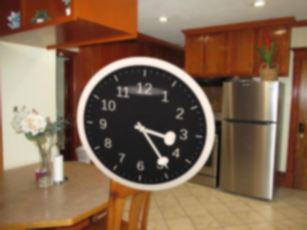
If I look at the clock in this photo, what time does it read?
3:24
